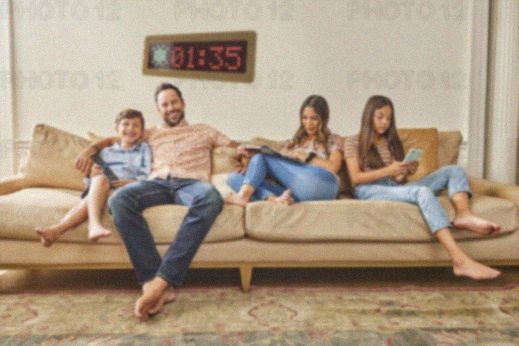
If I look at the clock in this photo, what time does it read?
1:35
